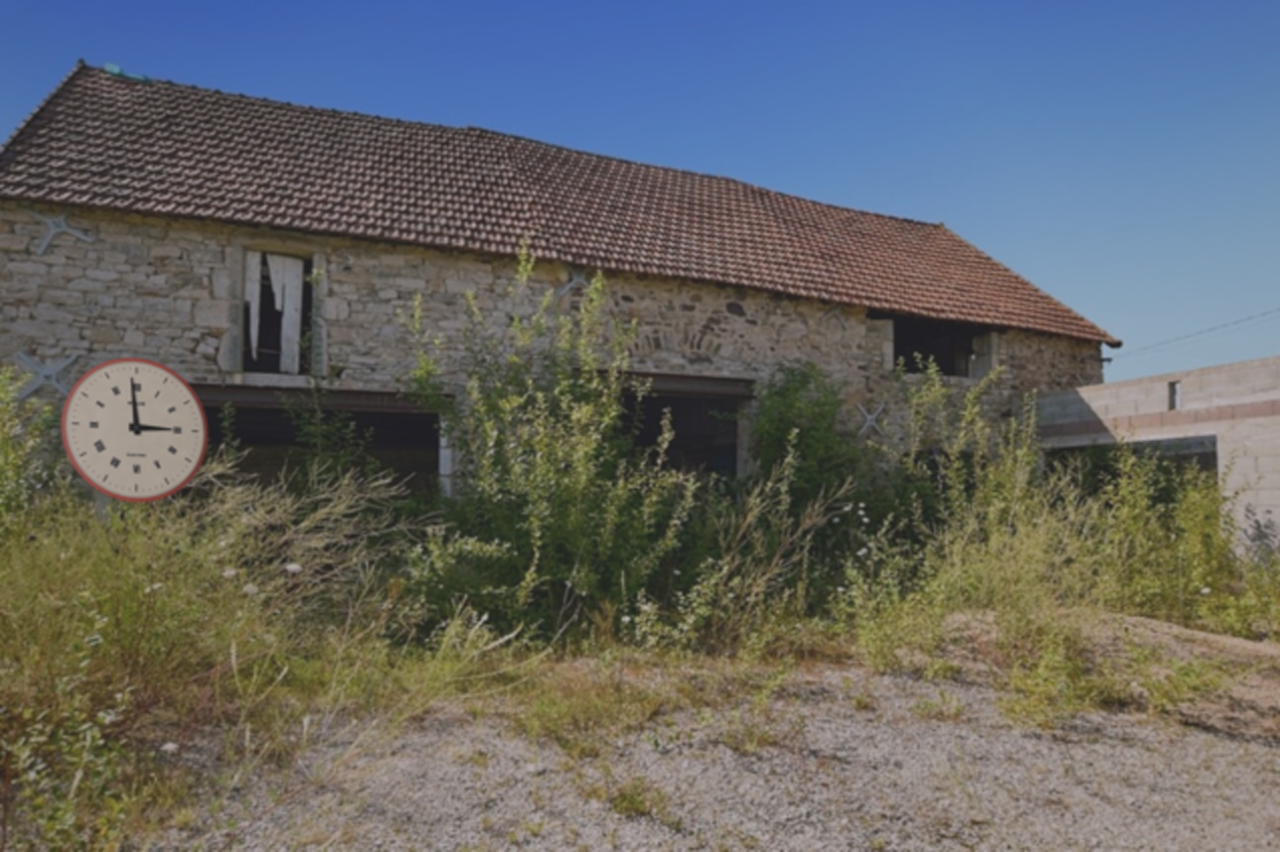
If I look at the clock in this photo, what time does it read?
2:59
